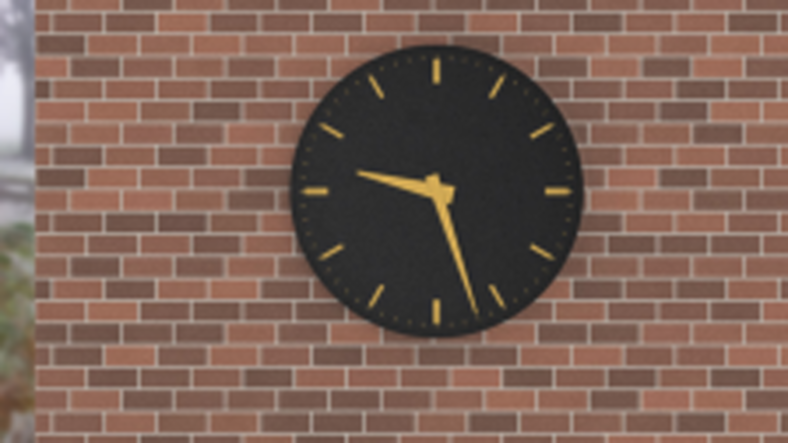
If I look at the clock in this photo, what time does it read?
9:27
